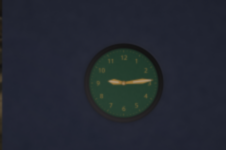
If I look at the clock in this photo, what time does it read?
9:14
